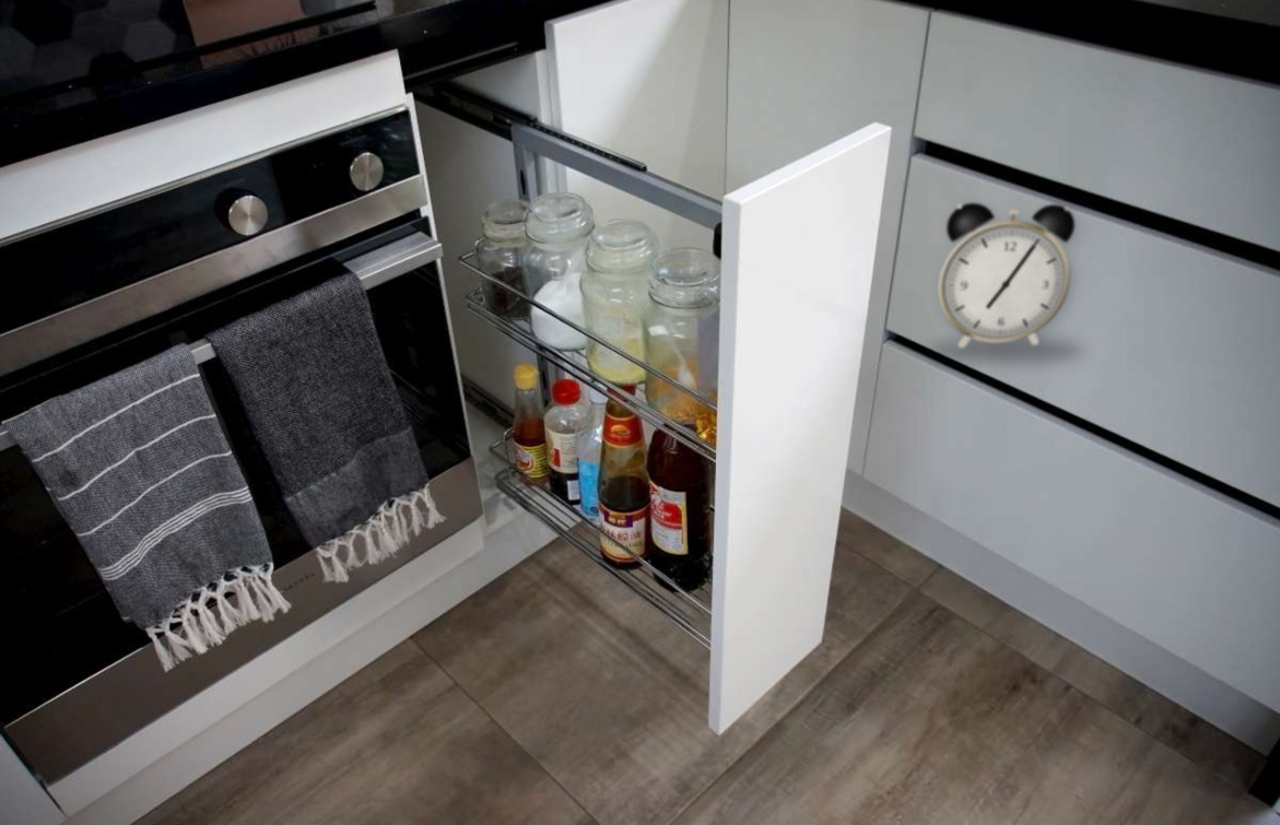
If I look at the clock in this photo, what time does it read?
7:05
